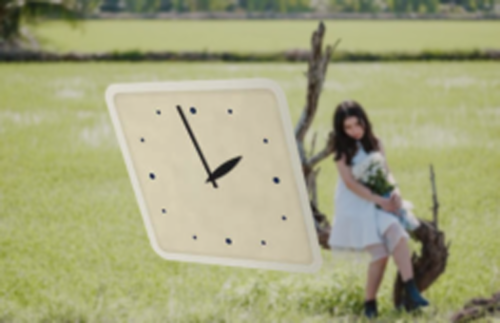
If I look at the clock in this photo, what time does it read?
1:58
